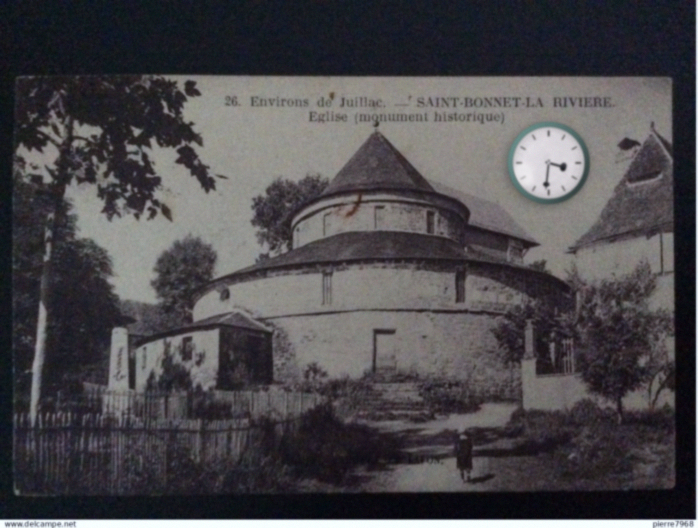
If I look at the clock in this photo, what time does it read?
3:31
